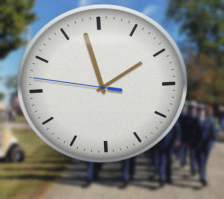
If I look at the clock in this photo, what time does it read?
1:57:47
